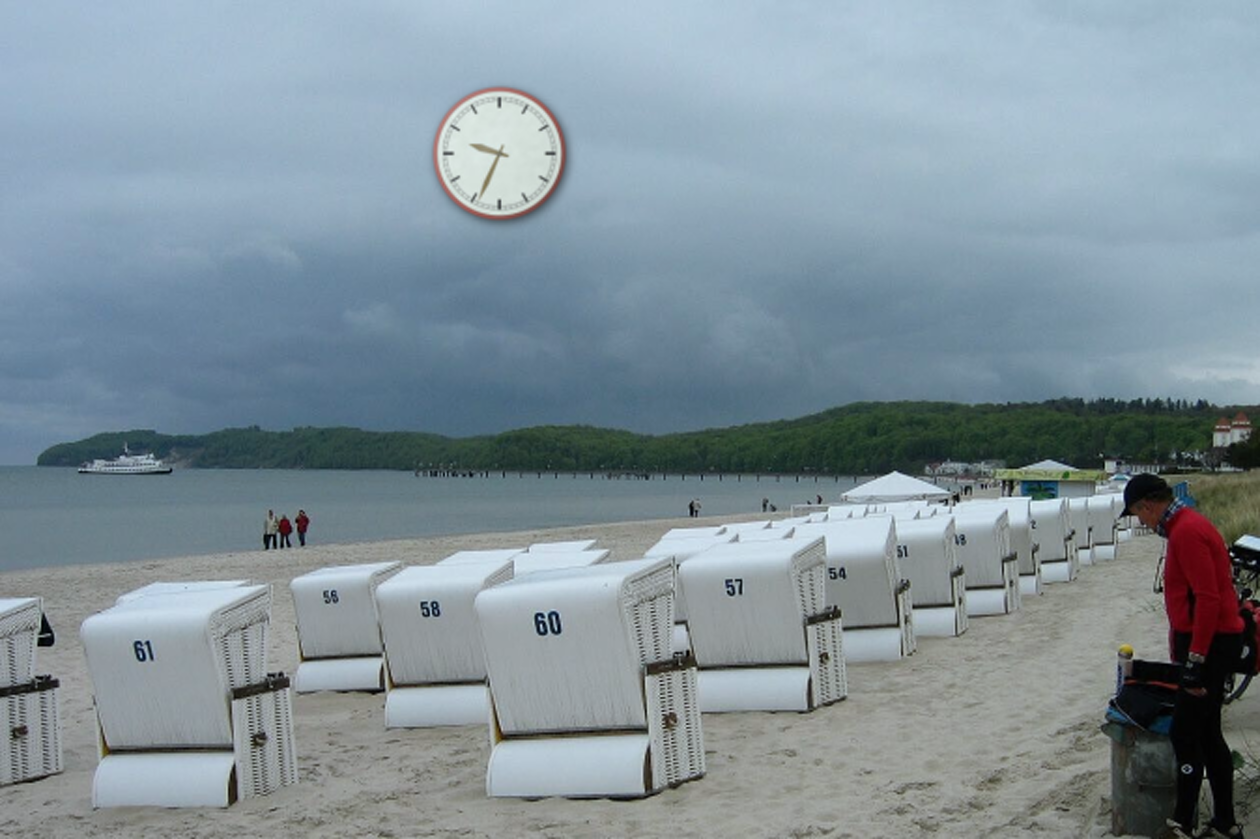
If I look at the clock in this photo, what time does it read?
9:34
